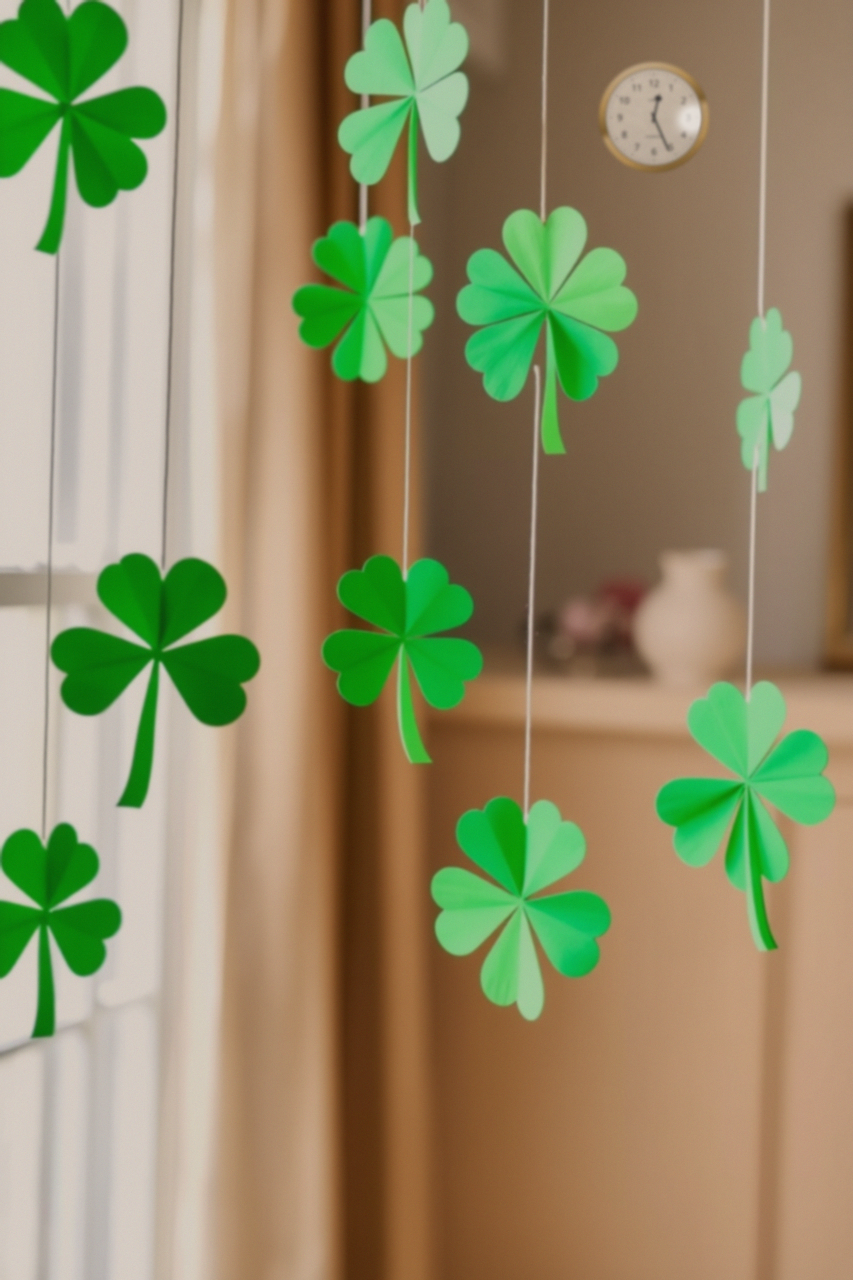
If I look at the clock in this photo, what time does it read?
12:26
